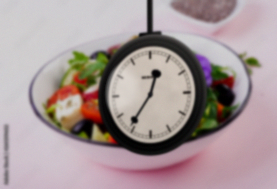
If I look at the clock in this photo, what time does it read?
12:36
